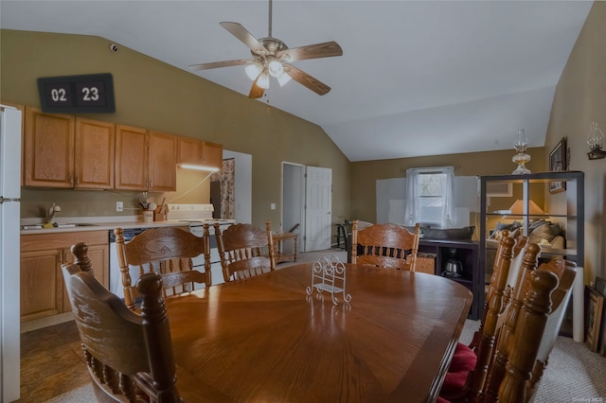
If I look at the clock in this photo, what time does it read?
2:23
